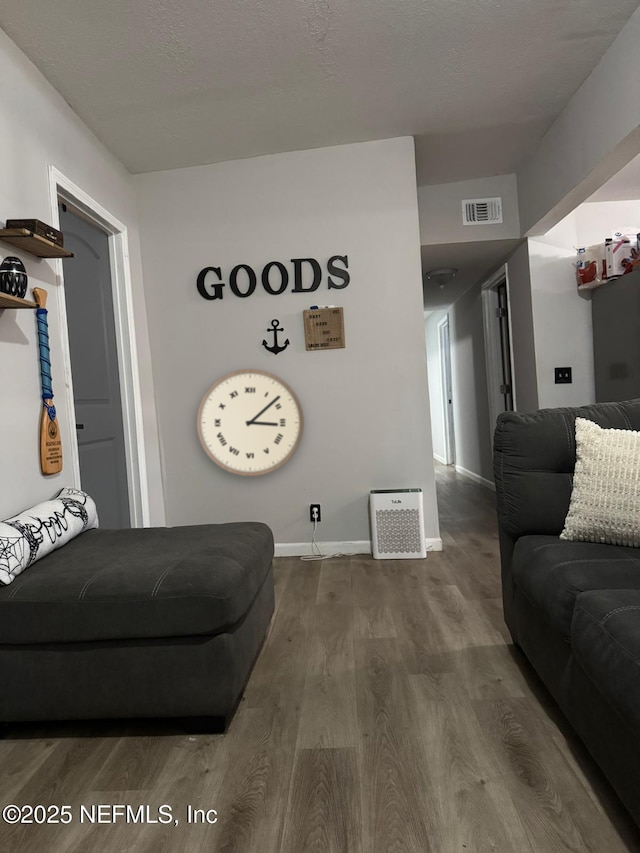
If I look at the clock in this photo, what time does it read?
3:08
